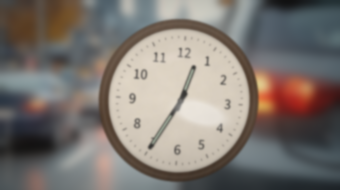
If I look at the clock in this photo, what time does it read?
12:35
